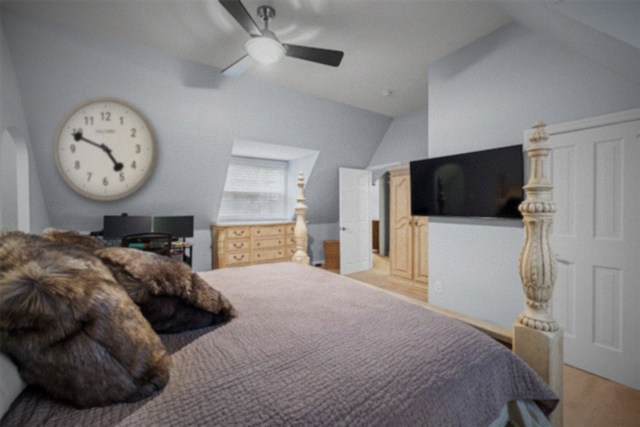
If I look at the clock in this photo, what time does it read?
4:49
